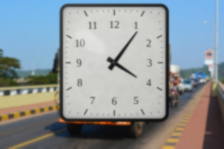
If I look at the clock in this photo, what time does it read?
4:06
